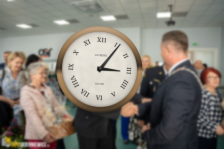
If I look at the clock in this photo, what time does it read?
3:06
